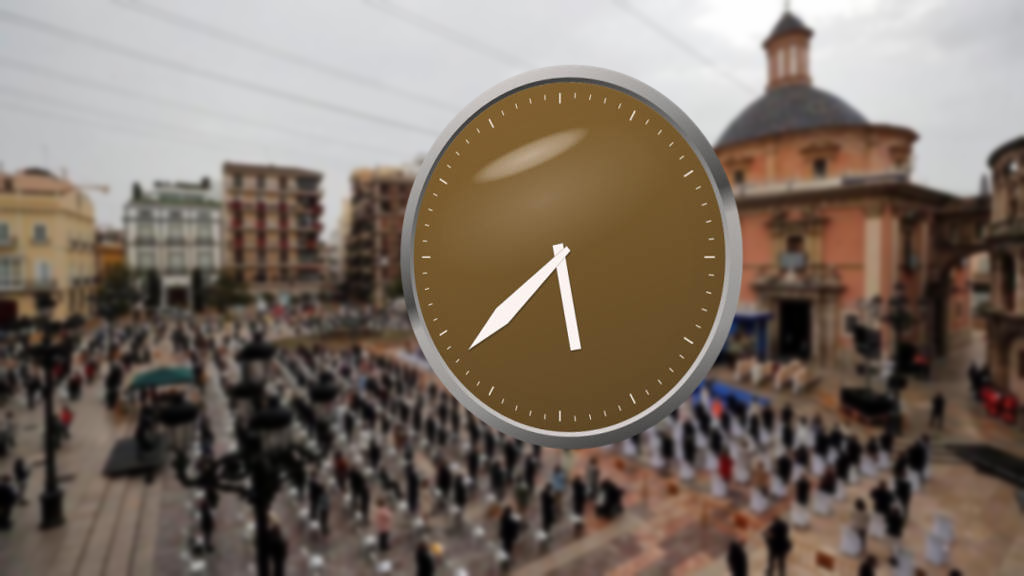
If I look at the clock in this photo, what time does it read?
5:38
